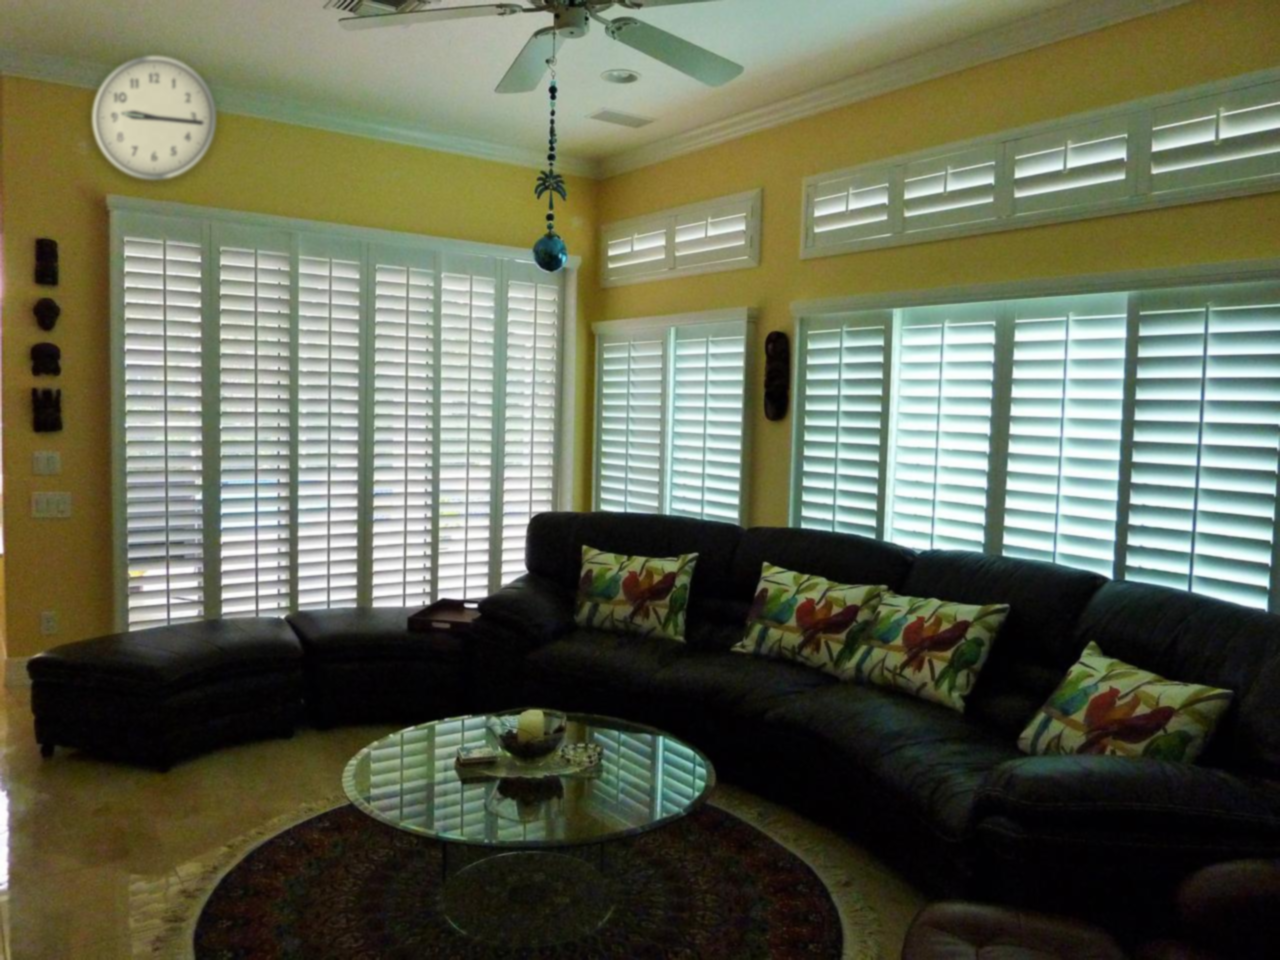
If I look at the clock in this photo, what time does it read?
9:16
